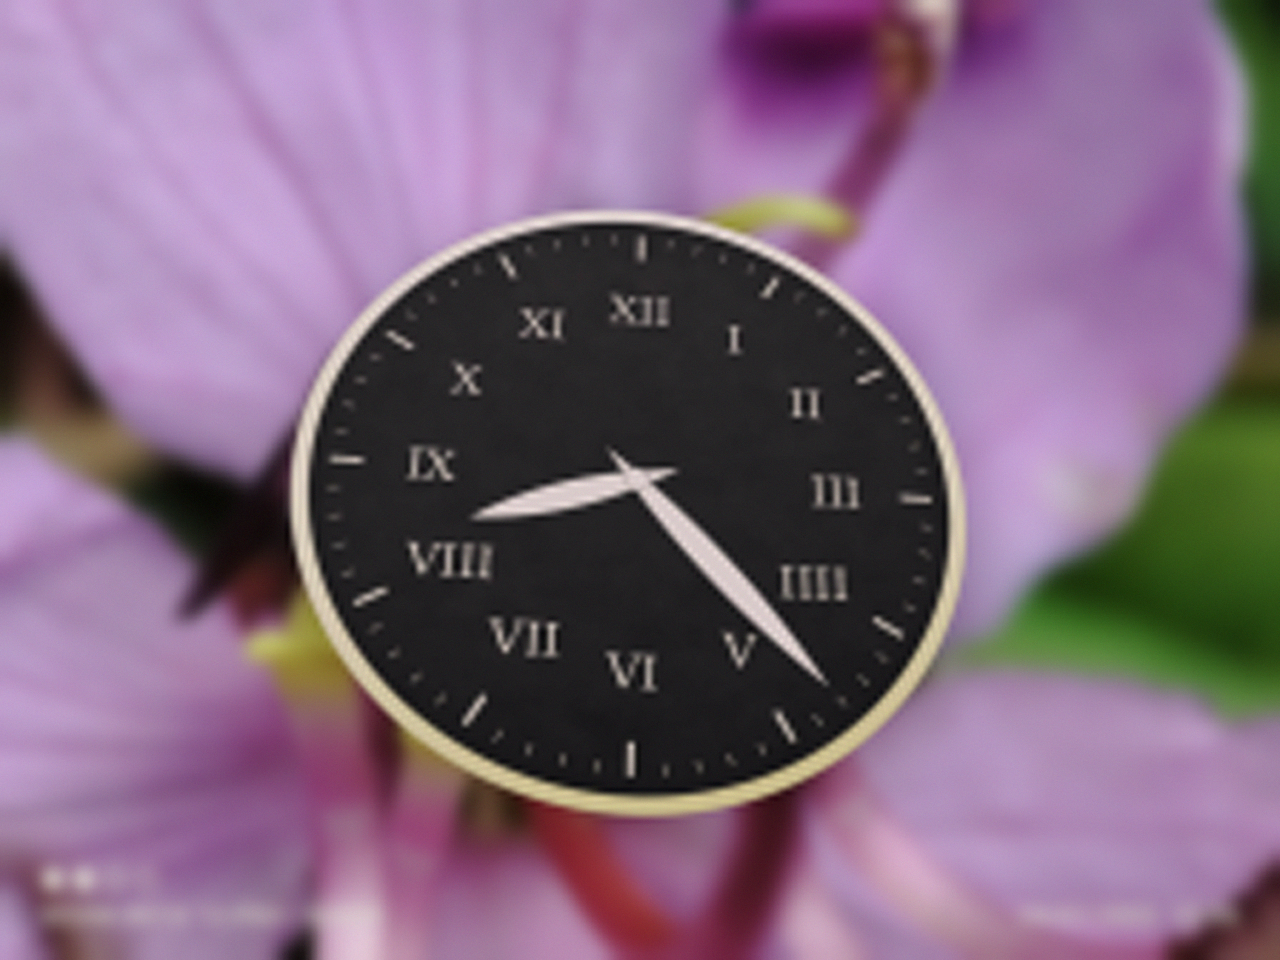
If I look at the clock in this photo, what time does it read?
8:23
